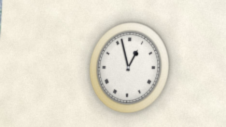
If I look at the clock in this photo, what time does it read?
12:57
